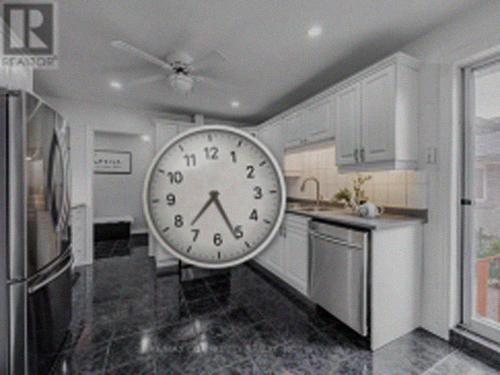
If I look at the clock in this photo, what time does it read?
7:26
